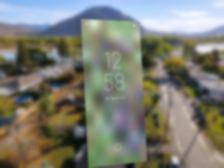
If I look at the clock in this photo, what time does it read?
12:58
